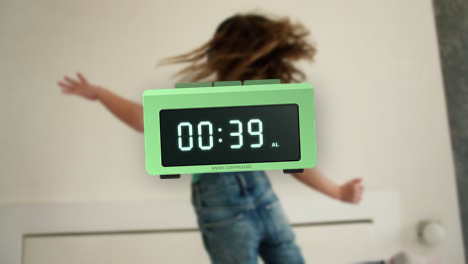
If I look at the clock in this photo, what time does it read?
0:39
